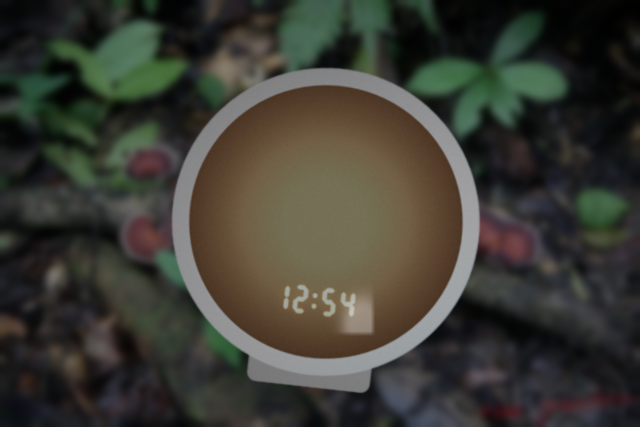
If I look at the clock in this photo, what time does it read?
12:54
